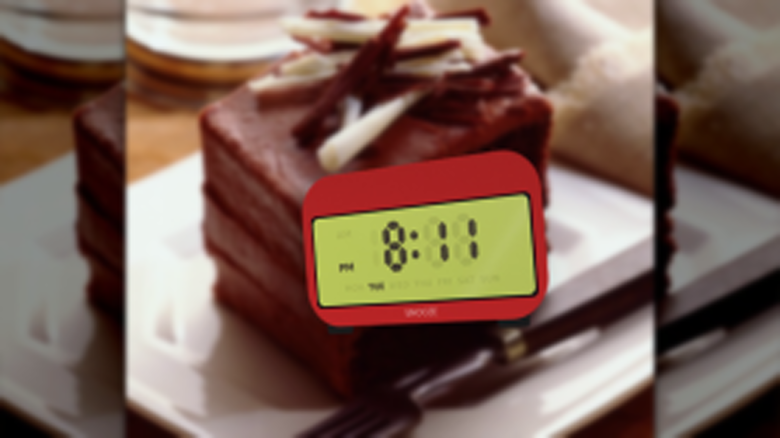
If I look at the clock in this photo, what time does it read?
8:11
